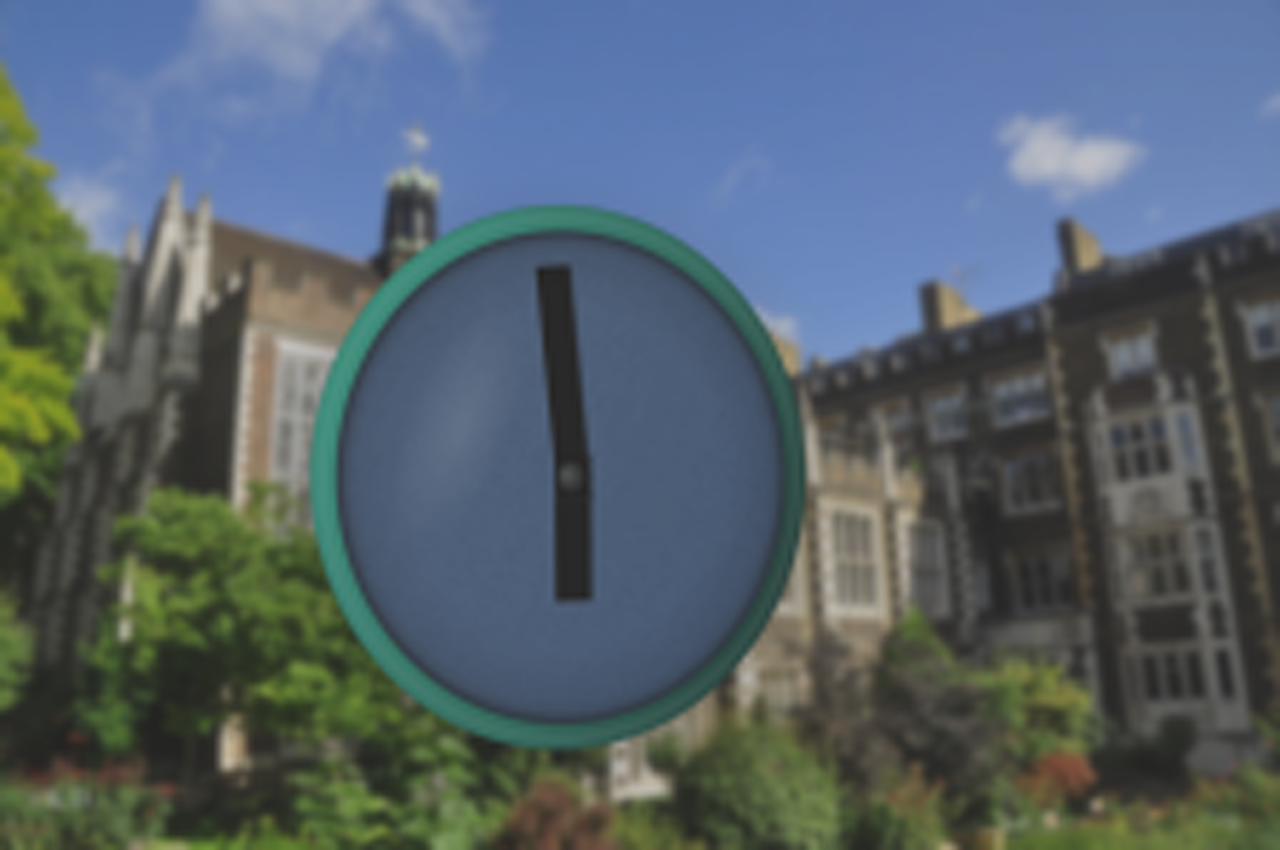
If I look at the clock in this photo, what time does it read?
5:59
